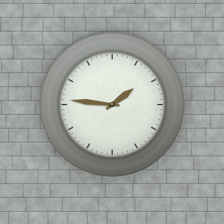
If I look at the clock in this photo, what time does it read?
1:46
